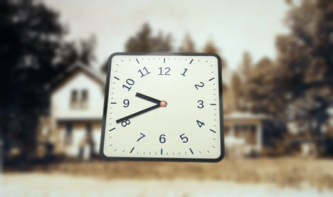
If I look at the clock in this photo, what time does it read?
9:41
